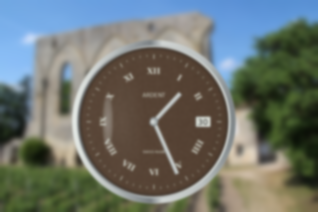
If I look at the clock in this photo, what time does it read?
1:26
